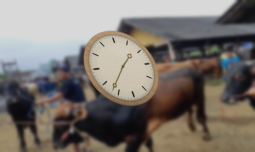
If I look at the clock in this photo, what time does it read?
1:37
